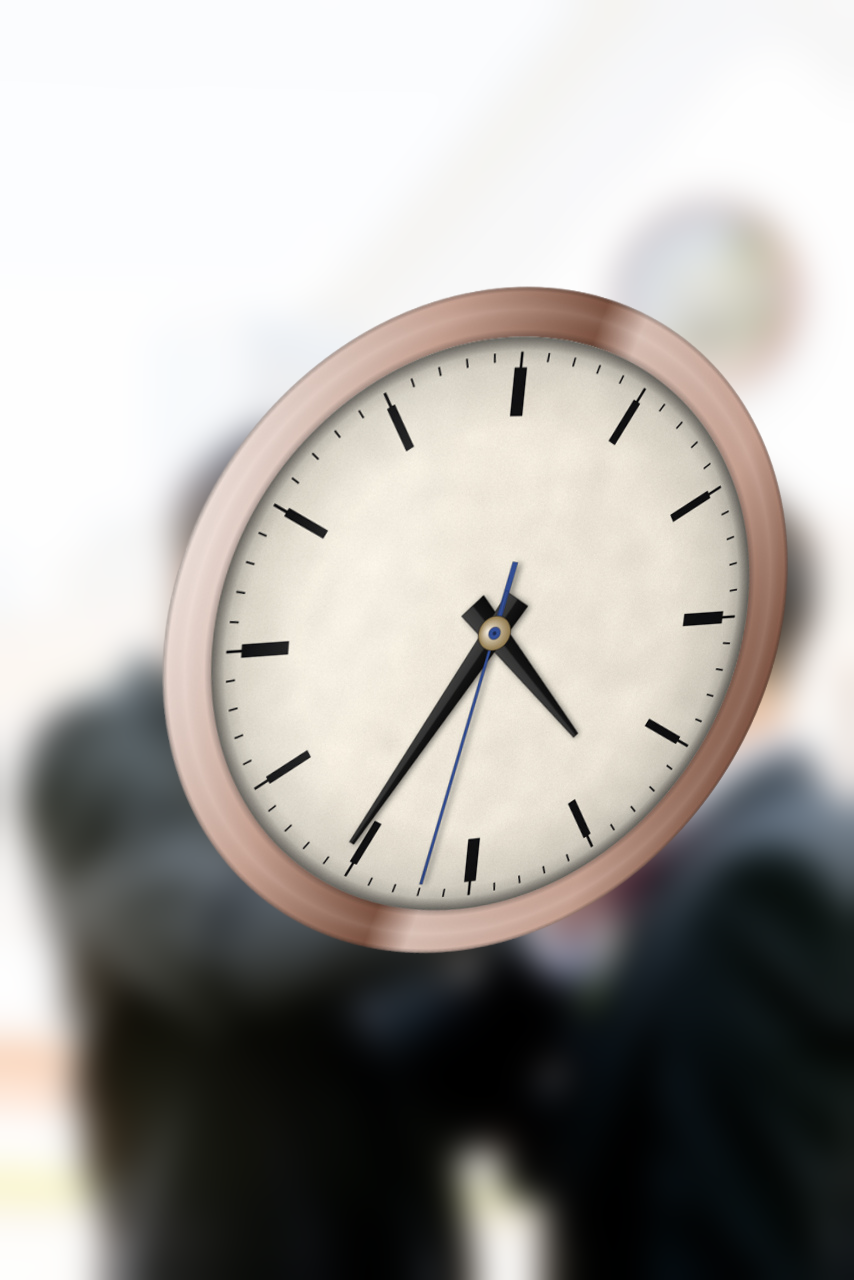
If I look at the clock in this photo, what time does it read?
4:35:32
